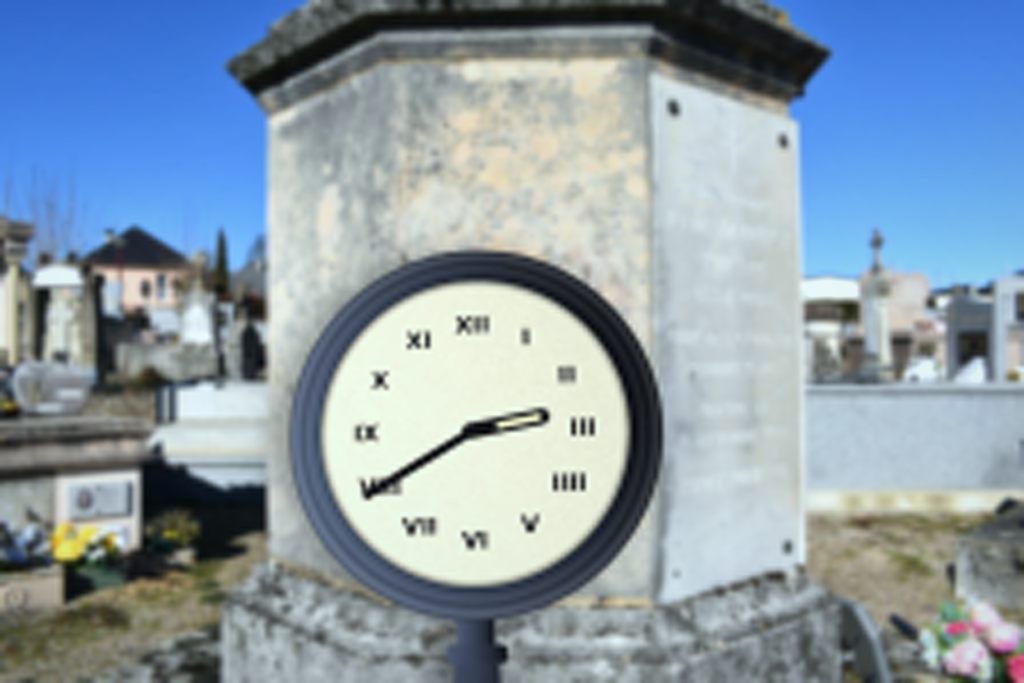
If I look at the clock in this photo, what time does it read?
2:40
